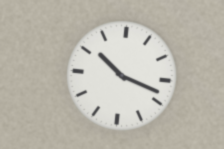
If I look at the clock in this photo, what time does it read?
10:18
